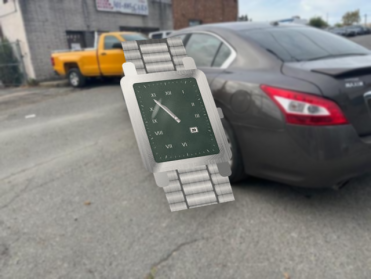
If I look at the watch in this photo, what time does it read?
10:54
